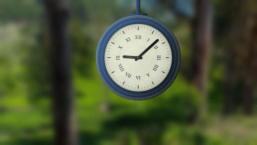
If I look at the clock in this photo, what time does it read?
9:08
